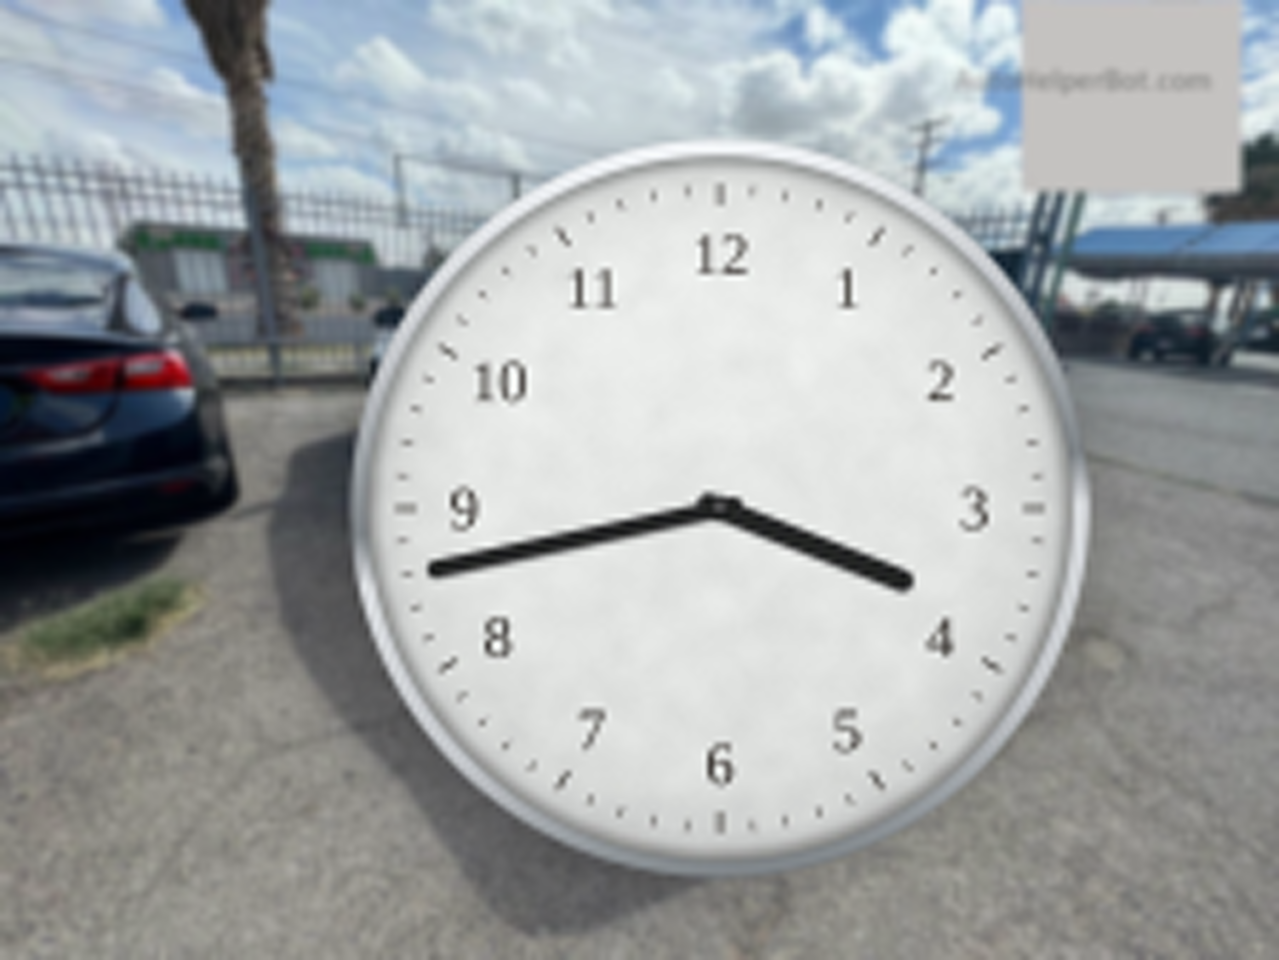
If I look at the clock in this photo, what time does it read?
3:43
